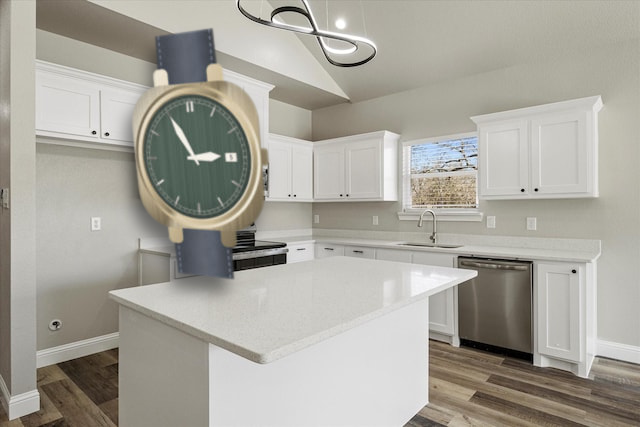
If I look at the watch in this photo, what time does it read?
2:55
